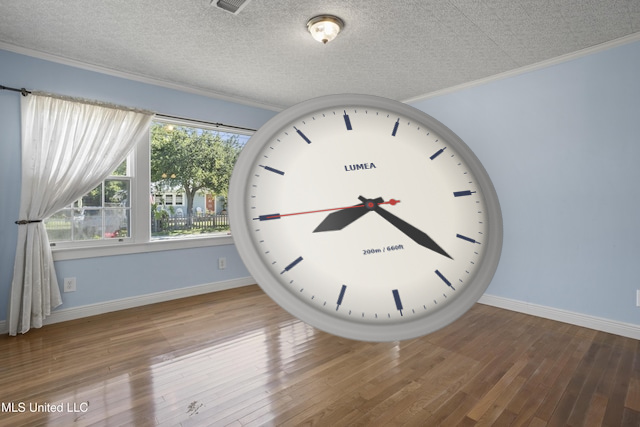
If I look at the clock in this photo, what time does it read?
8:22:45
